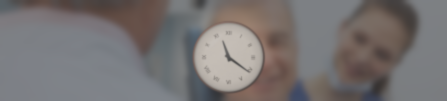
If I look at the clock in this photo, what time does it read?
11:21
